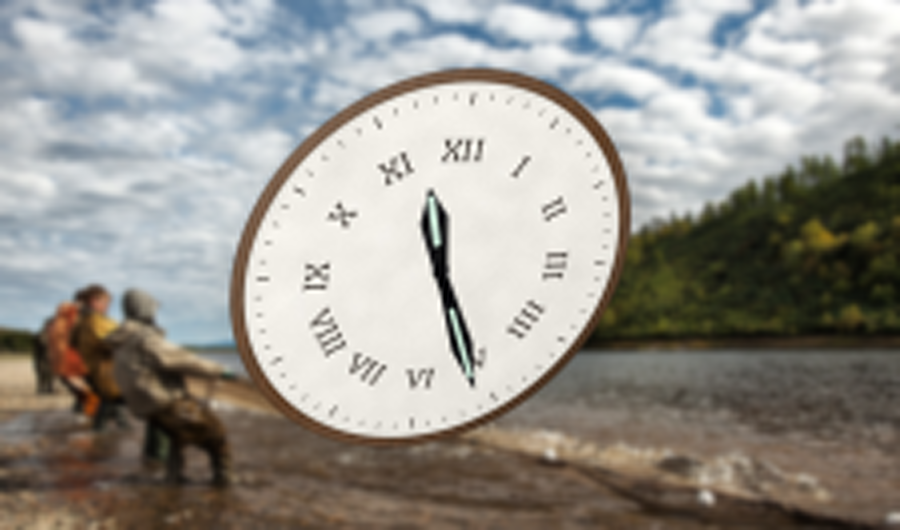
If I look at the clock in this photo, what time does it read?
11:26
